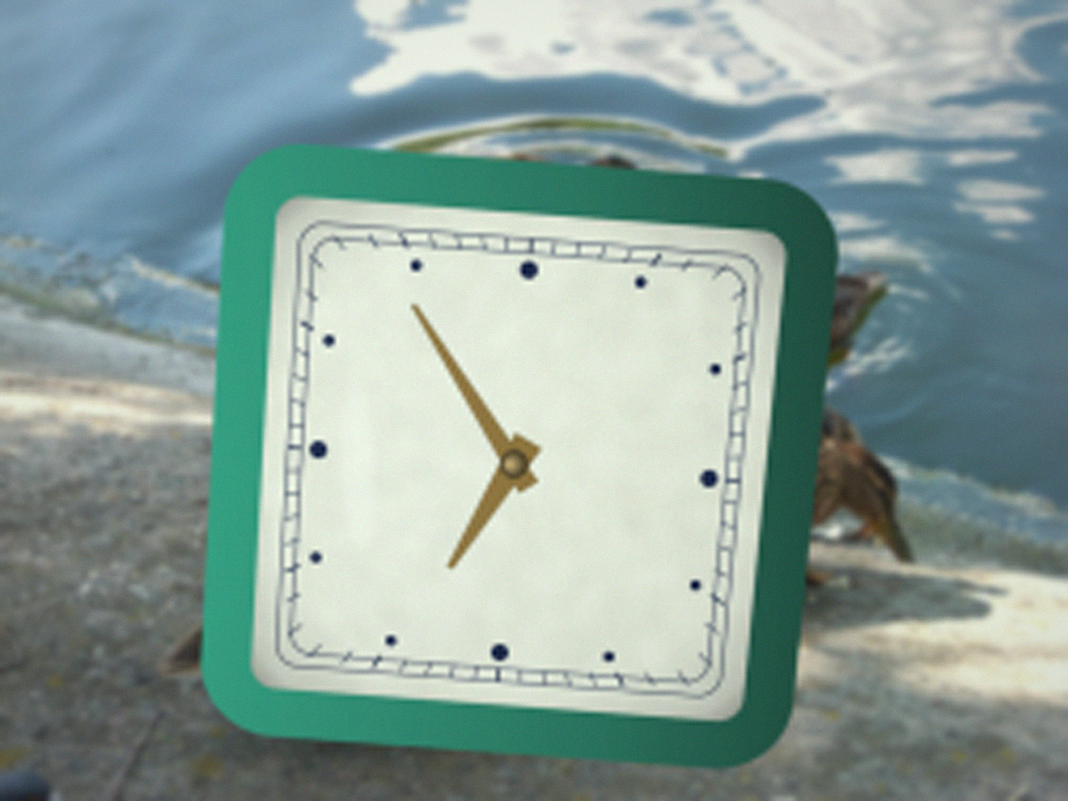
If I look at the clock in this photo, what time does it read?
6:54
